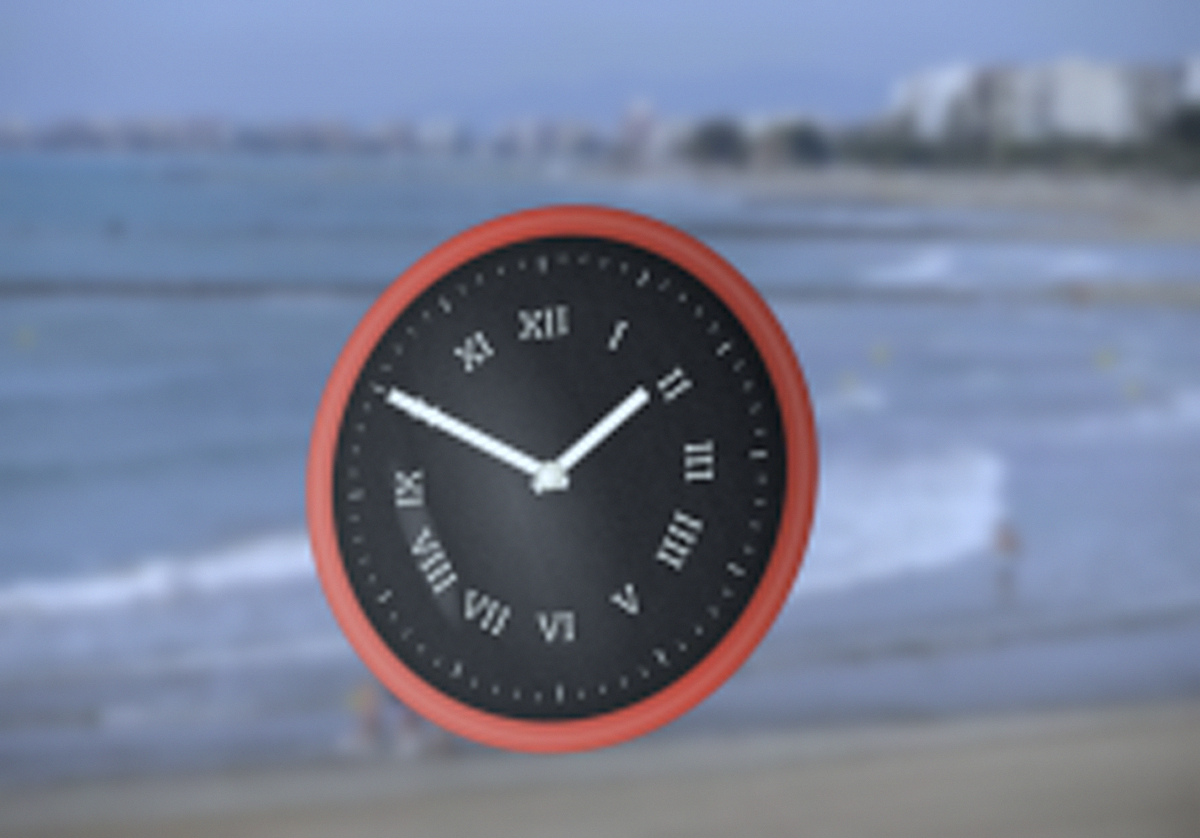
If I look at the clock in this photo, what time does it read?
1:50
